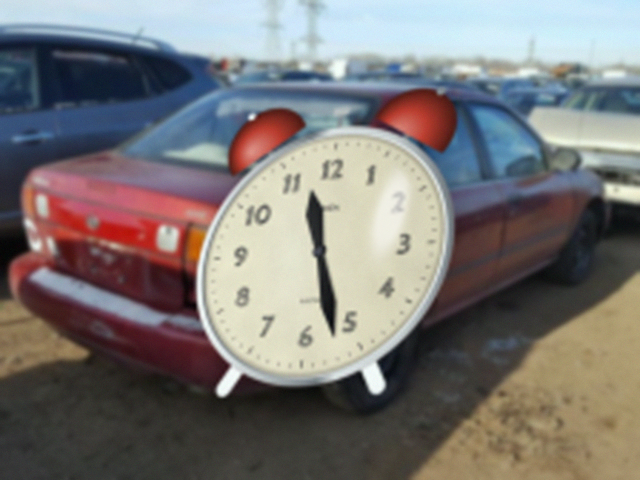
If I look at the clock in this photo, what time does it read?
11:27
